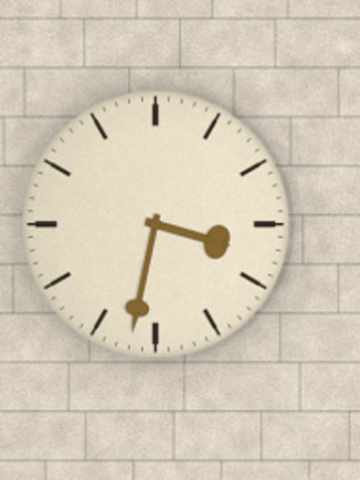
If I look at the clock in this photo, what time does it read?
3:32
